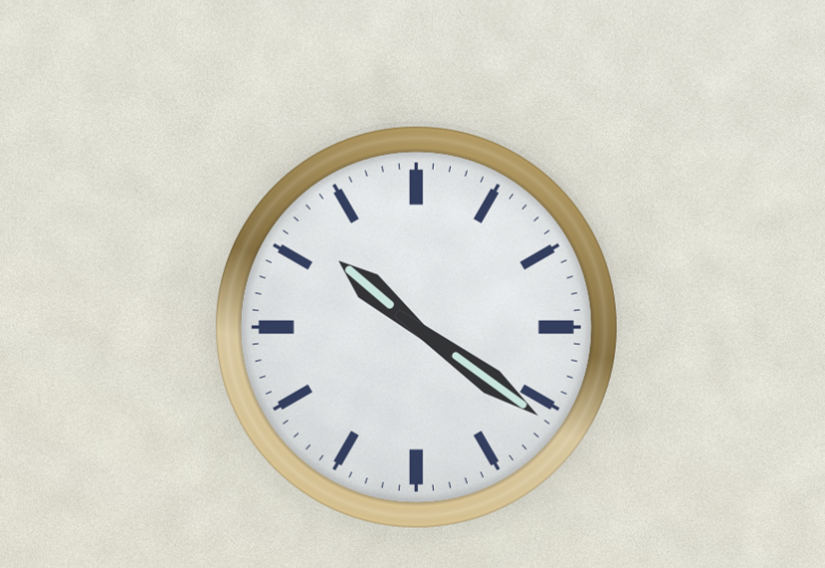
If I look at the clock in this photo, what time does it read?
10:21
